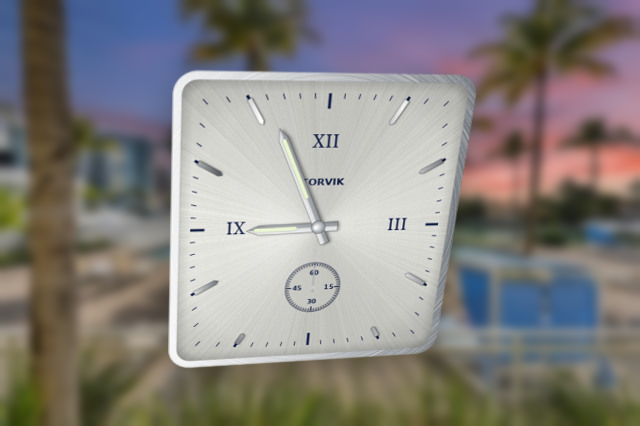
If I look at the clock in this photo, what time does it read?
8:56
